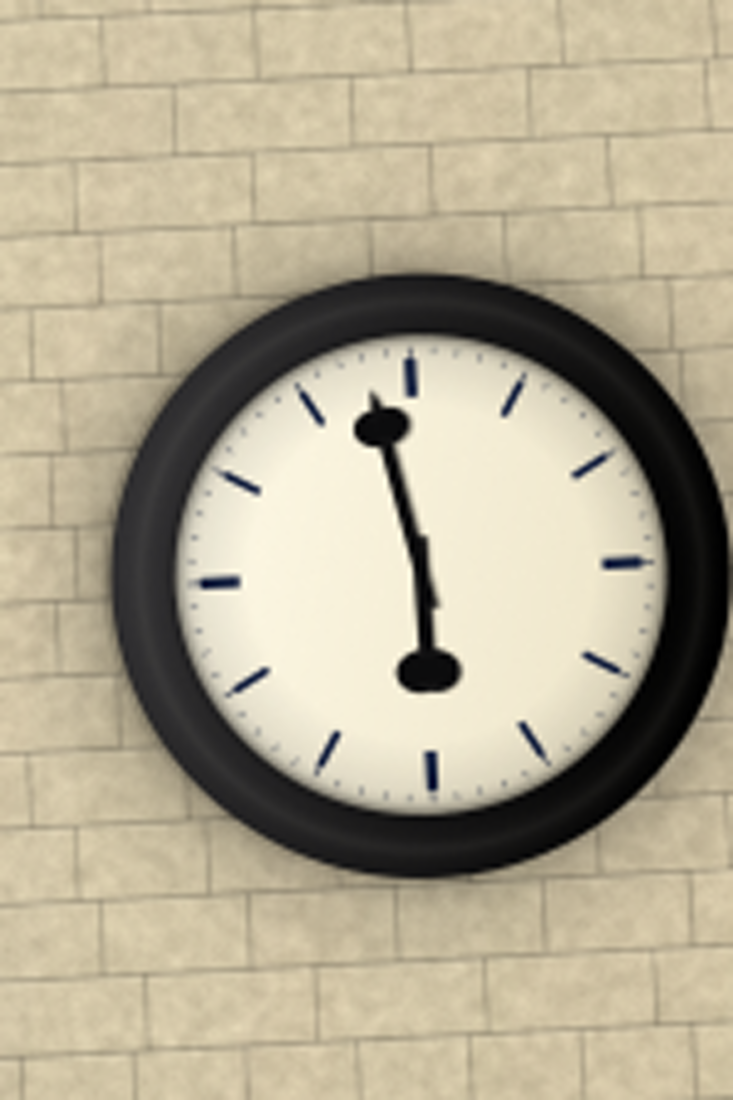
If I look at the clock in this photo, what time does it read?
5:58
